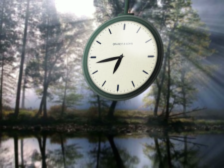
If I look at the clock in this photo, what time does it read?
6:43
